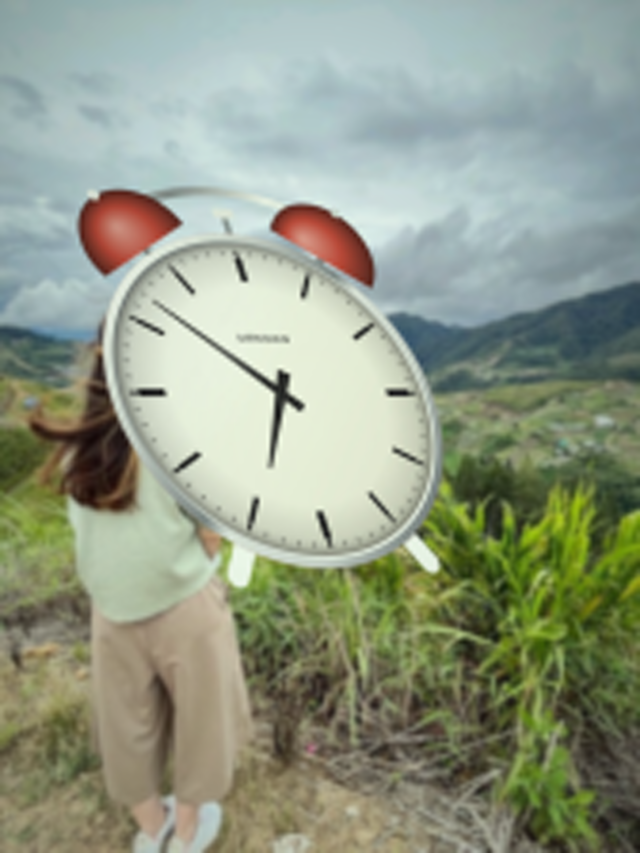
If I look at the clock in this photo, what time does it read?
6:52
